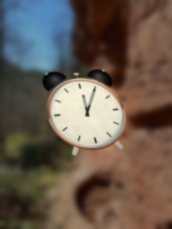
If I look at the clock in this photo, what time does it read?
12:05
